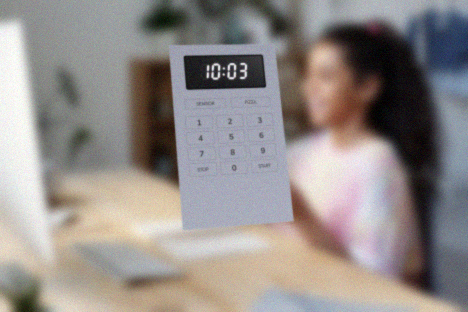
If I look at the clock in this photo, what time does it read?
10:03
